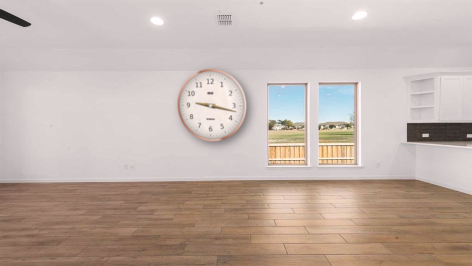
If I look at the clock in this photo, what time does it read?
9:17
